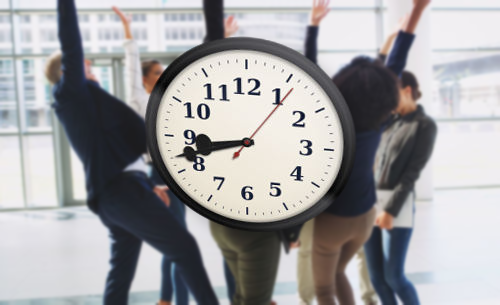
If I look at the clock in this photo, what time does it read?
8:42:06
